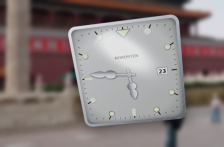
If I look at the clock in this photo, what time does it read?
5:46
